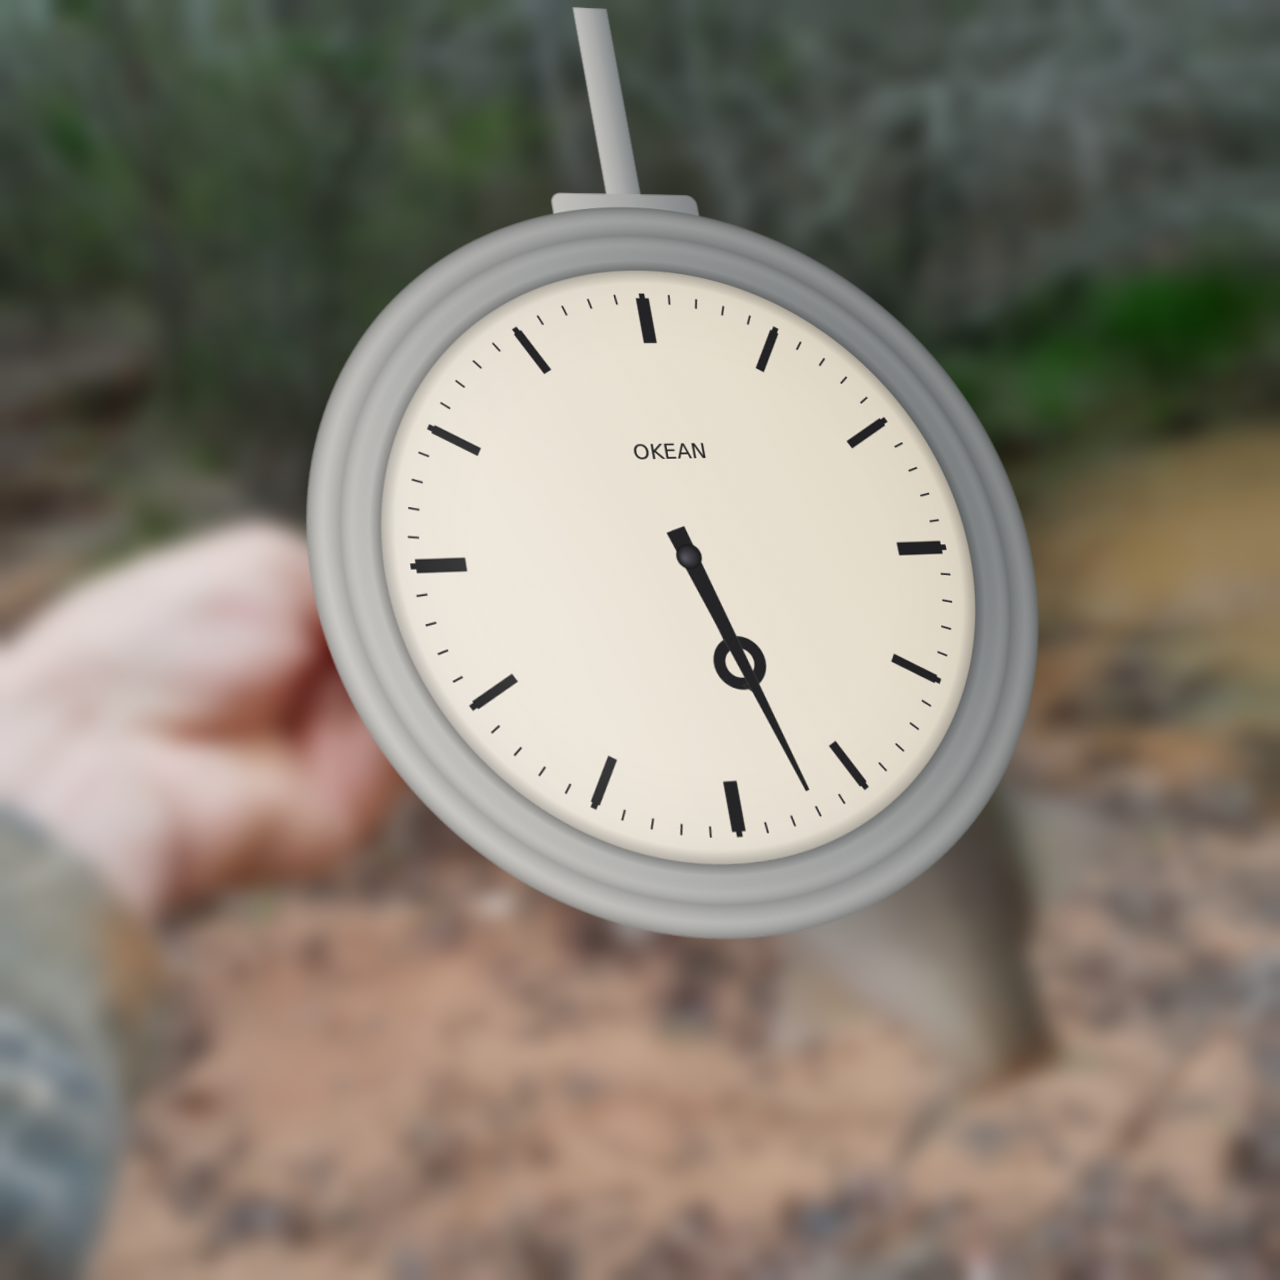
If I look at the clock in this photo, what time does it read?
5:27
